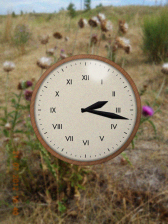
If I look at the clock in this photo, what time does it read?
2:17
